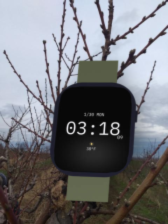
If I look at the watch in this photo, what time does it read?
3:18
